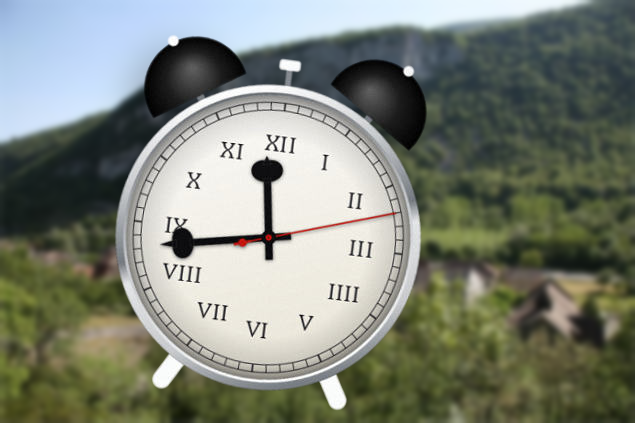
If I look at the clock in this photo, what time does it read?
11:43:12
